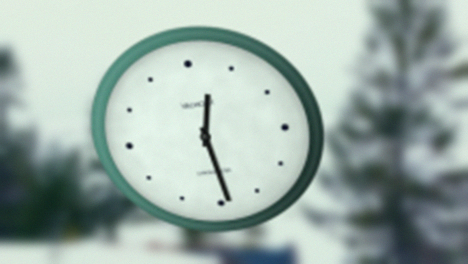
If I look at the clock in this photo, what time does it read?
12:29
